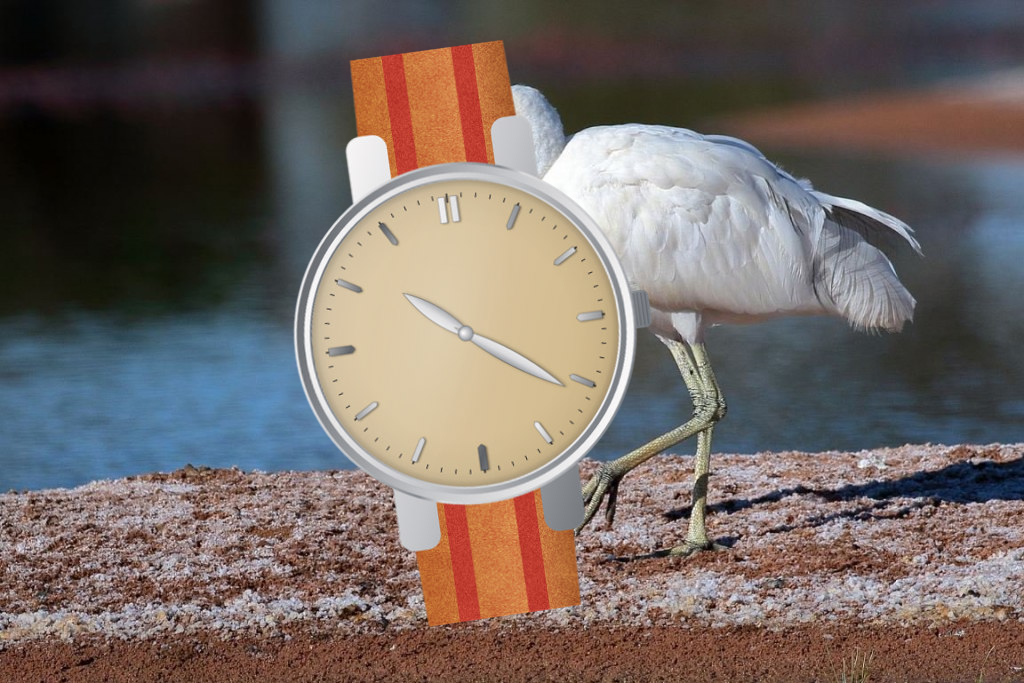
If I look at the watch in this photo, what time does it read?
10:21
